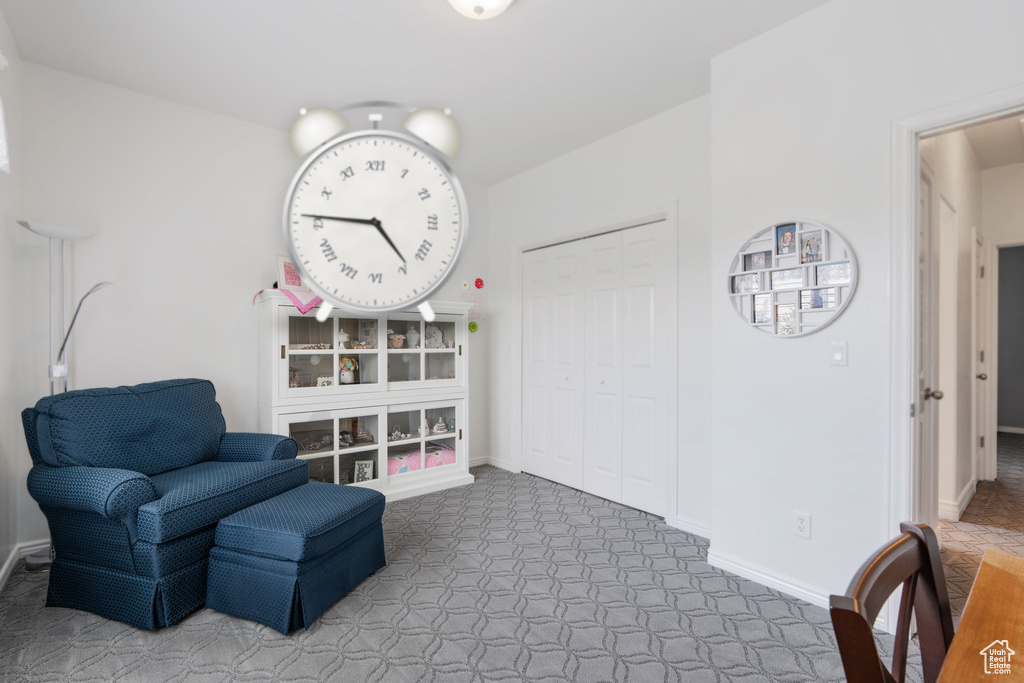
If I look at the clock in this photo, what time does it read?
4:46
